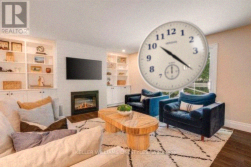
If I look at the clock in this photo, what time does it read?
10:22
